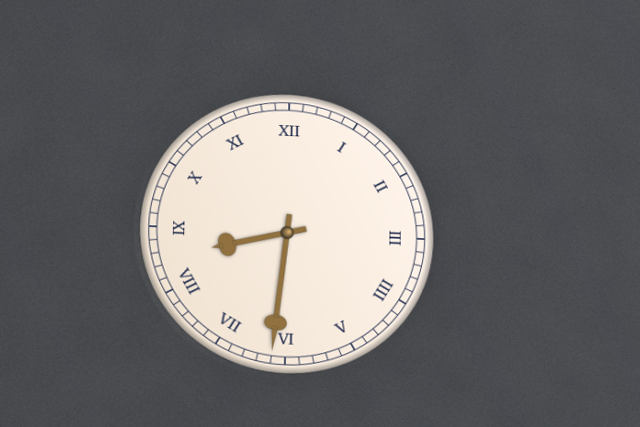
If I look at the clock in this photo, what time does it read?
8:31
